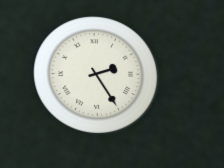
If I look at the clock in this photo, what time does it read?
2:25
